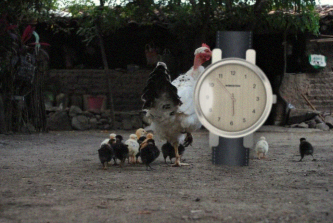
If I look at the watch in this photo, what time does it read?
5:53
